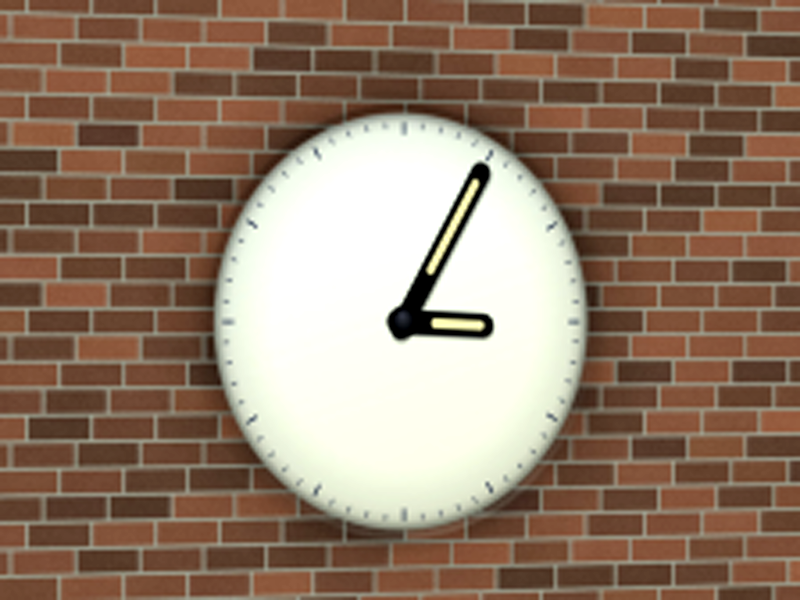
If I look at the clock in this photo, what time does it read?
3:05
